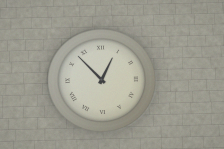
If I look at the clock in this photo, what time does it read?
12:53
